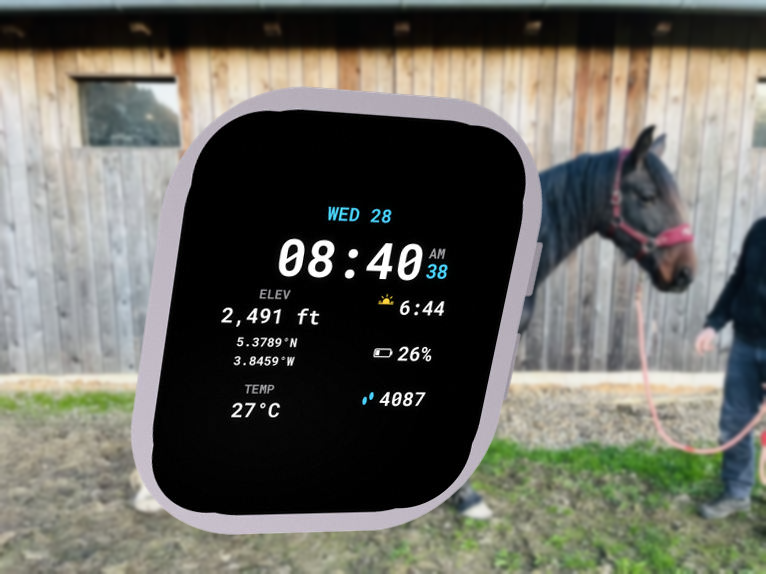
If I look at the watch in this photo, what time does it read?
8:40:38
